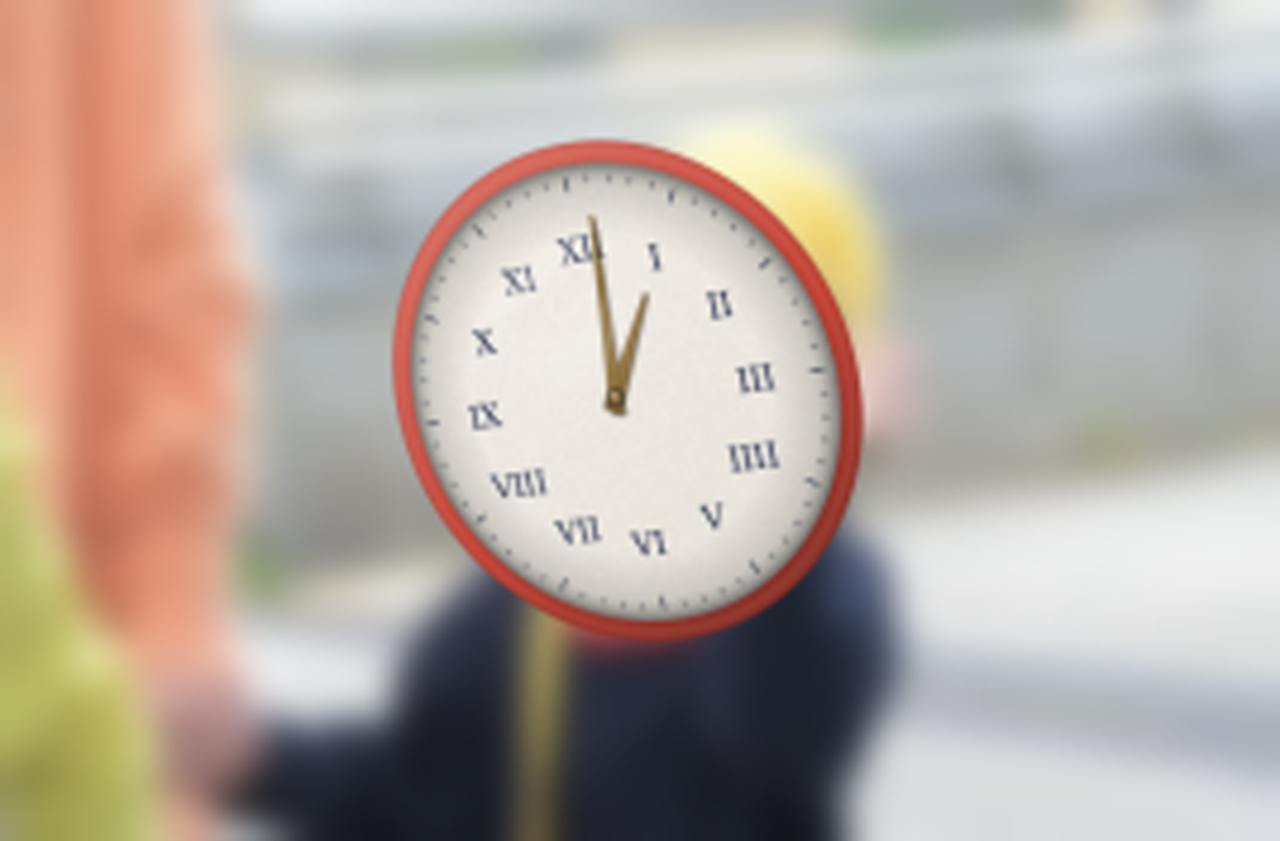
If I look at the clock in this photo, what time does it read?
1:01
